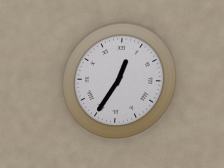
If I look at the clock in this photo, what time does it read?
12:35
